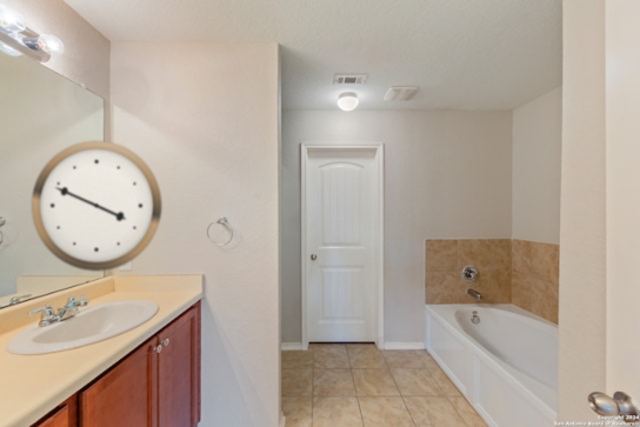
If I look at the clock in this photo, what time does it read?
3:49
